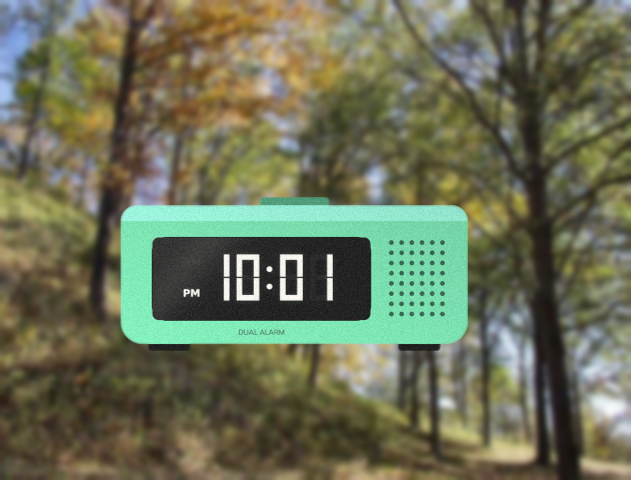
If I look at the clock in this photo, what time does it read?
10:01
